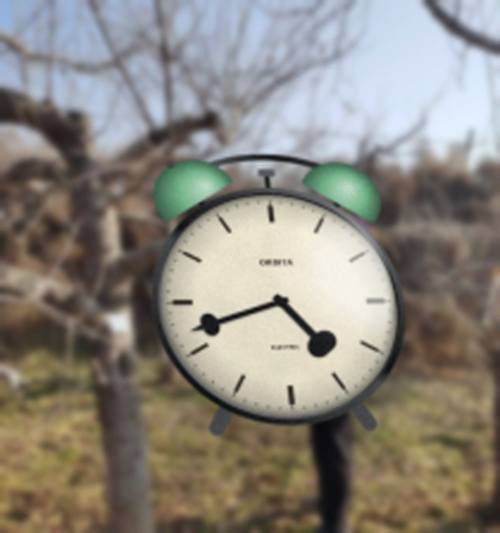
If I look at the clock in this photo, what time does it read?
4:42
